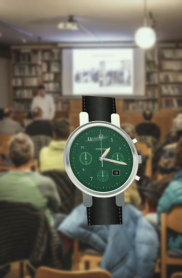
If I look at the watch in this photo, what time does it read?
1:17
